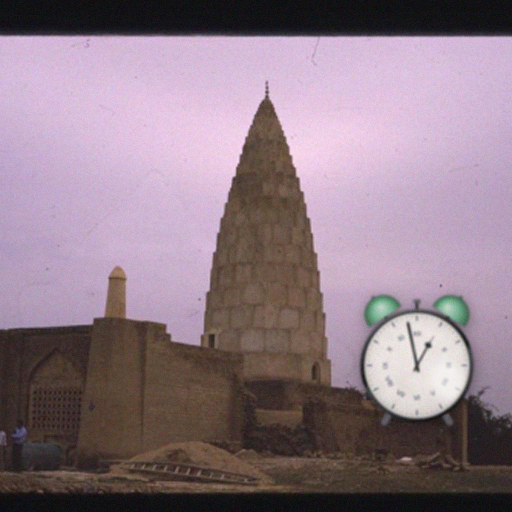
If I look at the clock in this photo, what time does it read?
12:58
